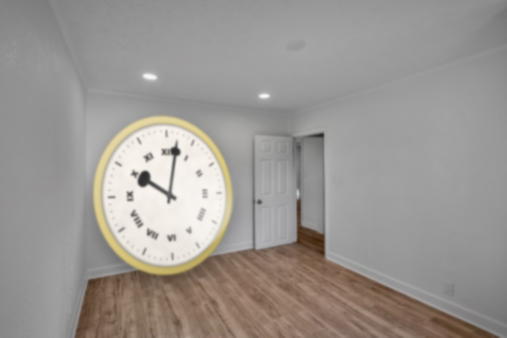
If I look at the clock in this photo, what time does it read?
10:02
